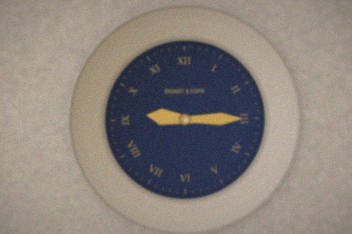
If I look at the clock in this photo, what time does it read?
9:15
